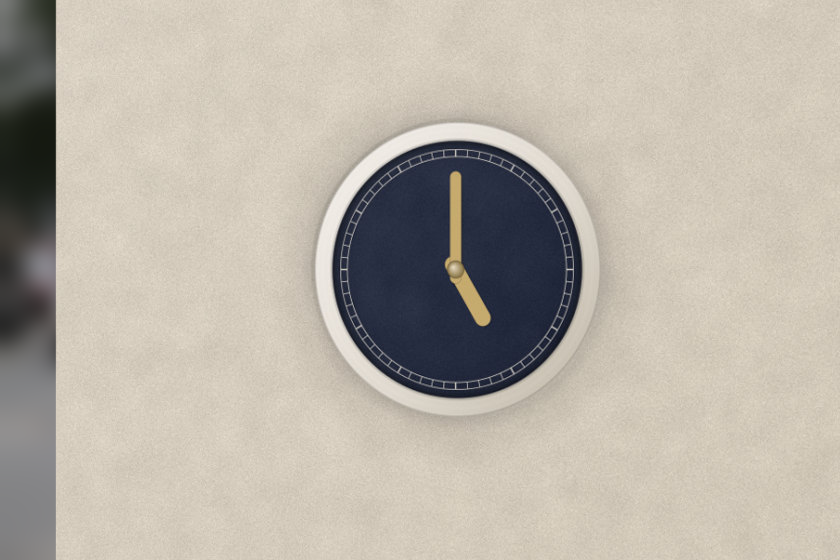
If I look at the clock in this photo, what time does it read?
5:00
